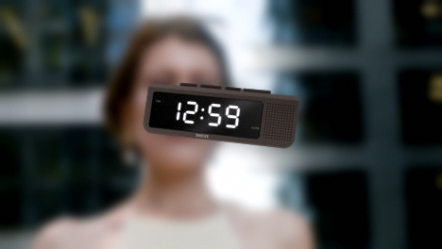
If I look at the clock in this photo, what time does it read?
12:59
